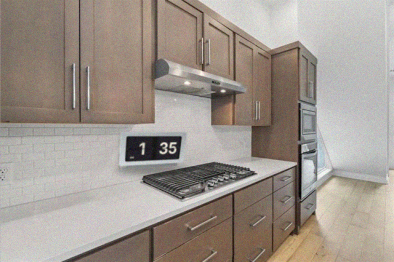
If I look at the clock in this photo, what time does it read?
1:35
